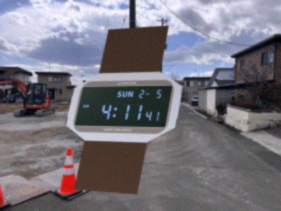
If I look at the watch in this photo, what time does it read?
4:11:41
